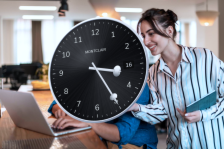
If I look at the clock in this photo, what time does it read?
3:25
